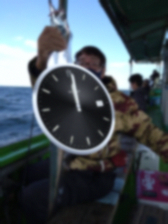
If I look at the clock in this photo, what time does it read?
12:01
